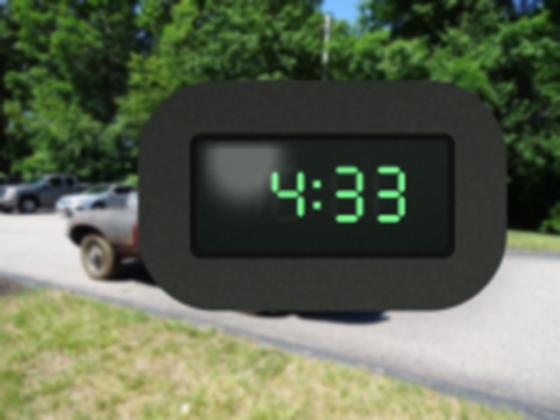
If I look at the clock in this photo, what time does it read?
4:33
